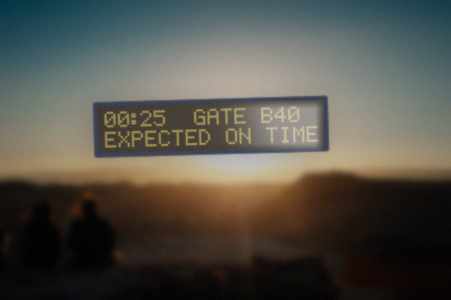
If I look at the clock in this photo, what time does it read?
0:25
